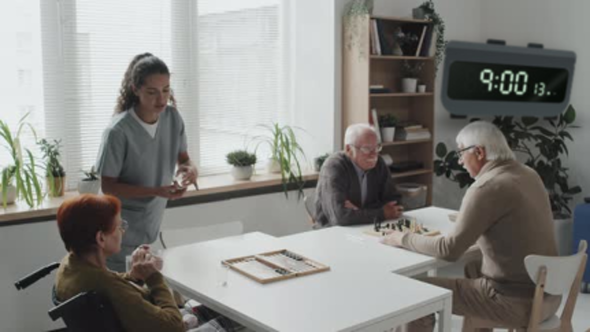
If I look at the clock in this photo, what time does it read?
9:00:13
